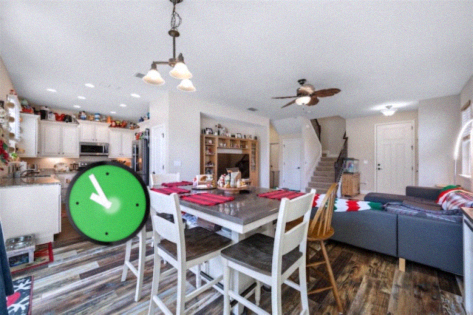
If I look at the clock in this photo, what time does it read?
9:55
